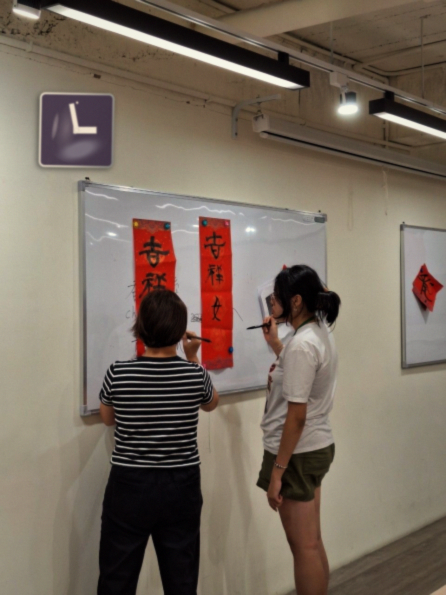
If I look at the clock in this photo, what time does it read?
2:58
